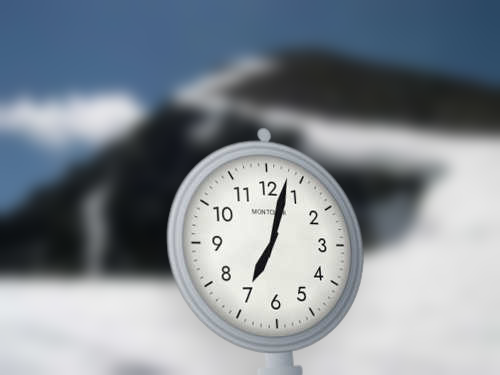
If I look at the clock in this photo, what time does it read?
7:03
